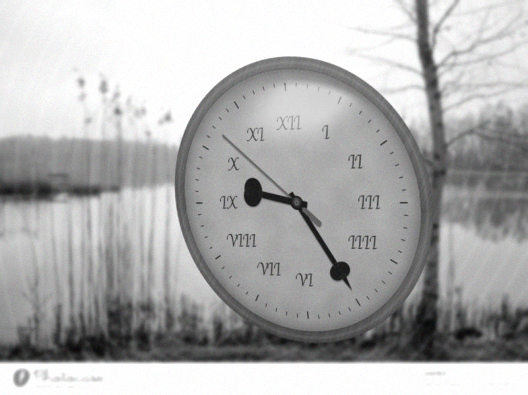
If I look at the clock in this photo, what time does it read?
9:24:52
